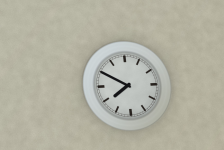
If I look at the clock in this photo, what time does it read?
7:50
